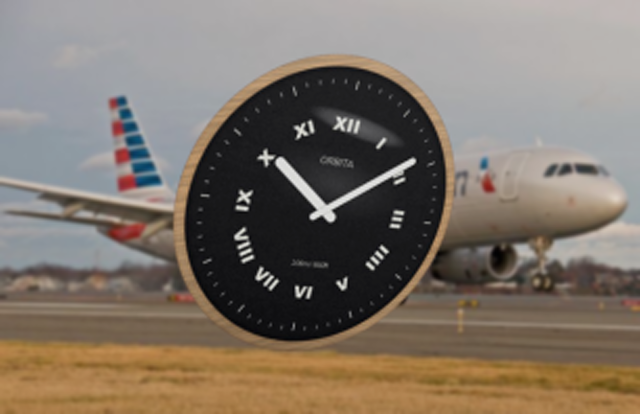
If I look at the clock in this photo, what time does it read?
10:09
